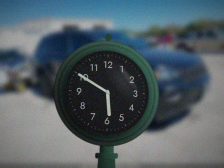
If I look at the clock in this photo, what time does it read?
5:50
